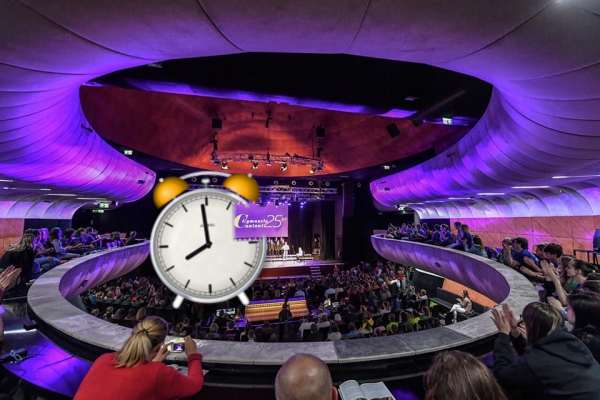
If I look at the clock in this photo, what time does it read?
7:59
